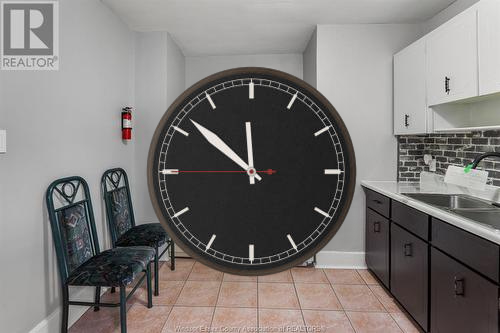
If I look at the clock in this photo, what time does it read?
11:51:45
